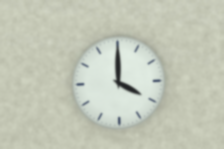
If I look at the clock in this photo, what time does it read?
4:00
